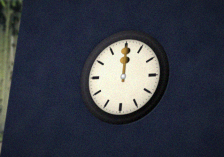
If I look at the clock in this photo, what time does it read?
12:00
